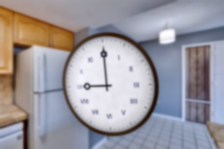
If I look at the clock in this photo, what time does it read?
9:00
